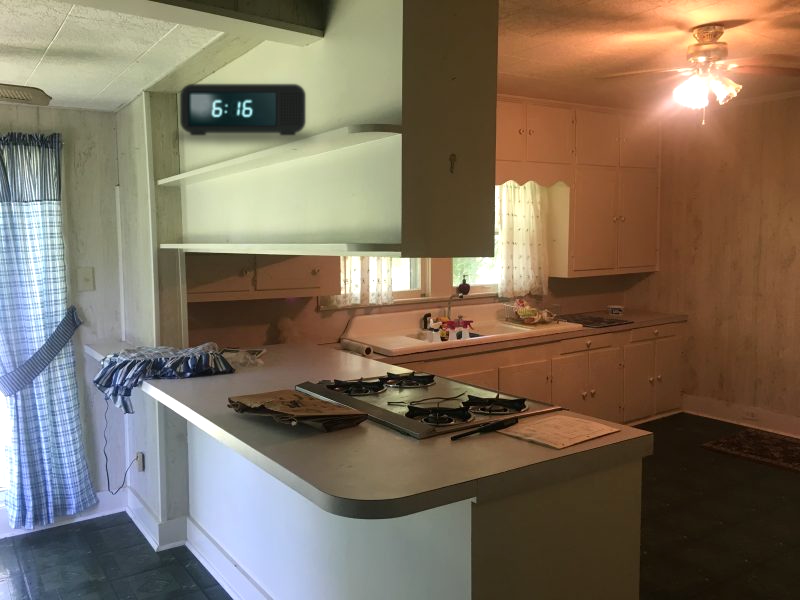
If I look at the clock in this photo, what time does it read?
6:16
